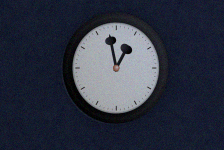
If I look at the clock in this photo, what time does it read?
12:58
